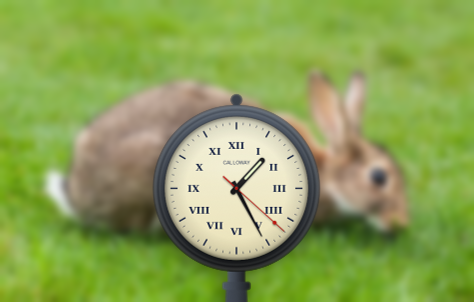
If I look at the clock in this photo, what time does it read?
1:25:22
